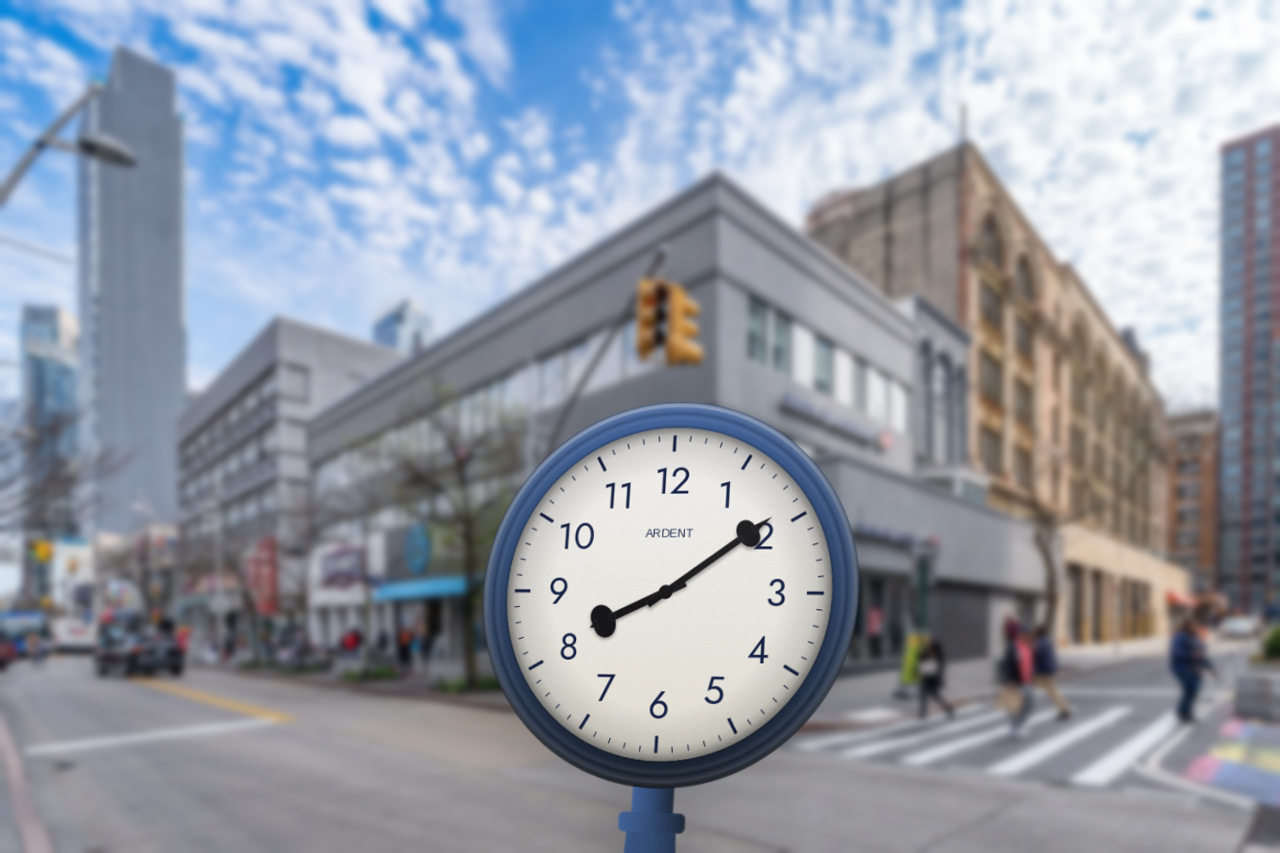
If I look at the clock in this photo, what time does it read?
8:09
